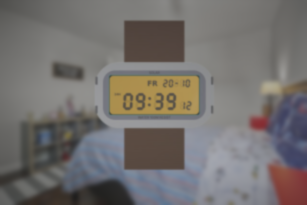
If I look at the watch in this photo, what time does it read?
9:39
